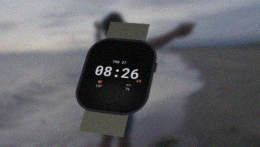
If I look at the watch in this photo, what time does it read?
8:26
